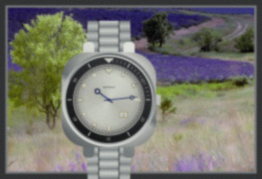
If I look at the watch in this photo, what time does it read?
10:14
